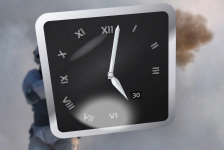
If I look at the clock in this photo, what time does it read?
5:02
